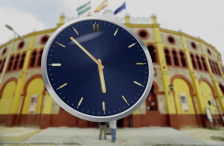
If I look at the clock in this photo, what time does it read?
5:53
